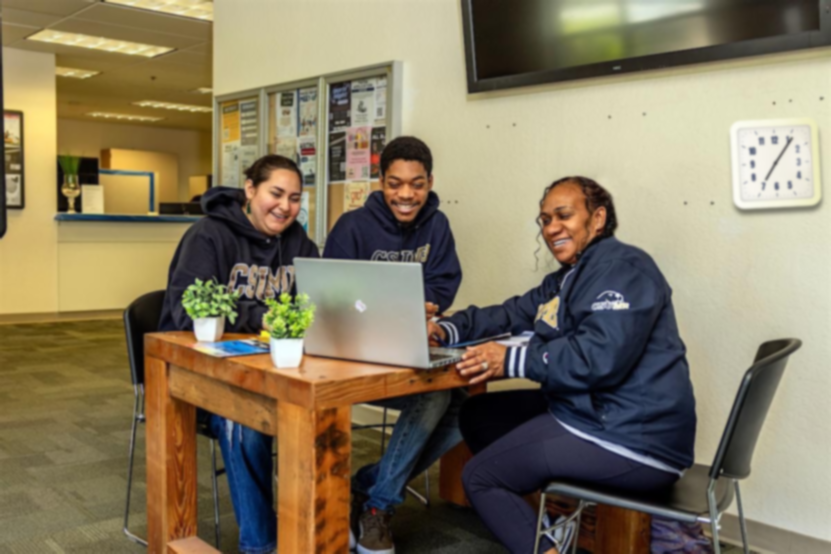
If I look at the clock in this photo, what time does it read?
7:06
